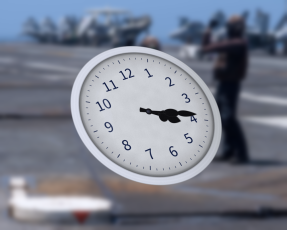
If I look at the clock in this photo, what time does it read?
4:19
